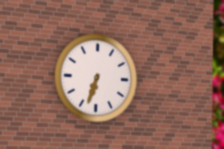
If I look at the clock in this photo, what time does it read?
6:33
